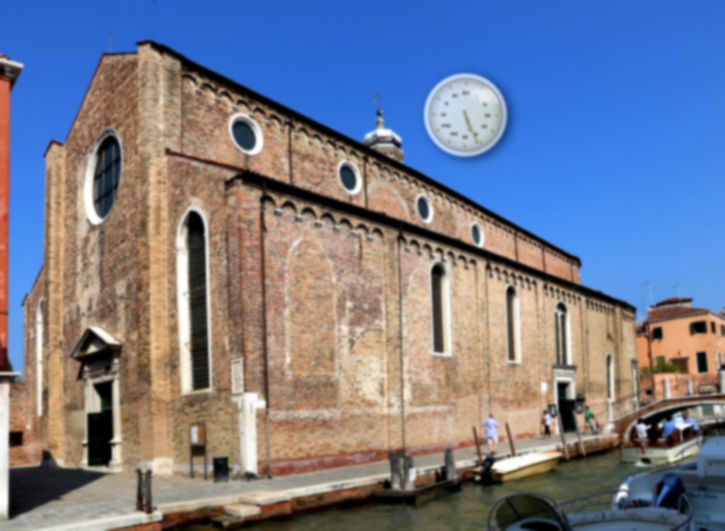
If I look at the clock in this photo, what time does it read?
5:26
